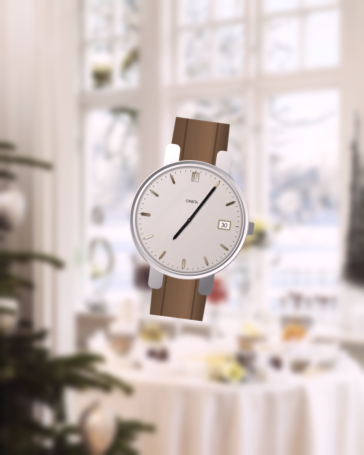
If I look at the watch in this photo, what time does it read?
7:05
